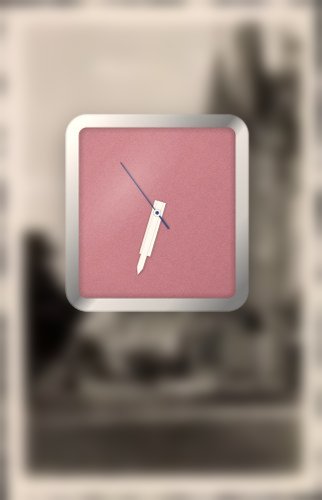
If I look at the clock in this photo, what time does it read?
6:32:54
